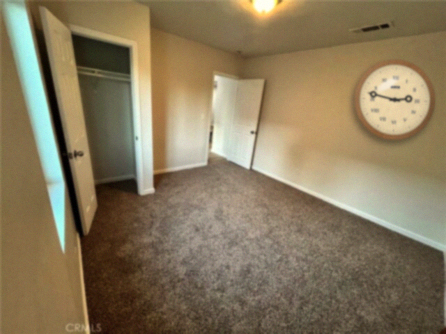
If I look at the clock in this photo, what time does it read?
2:47
